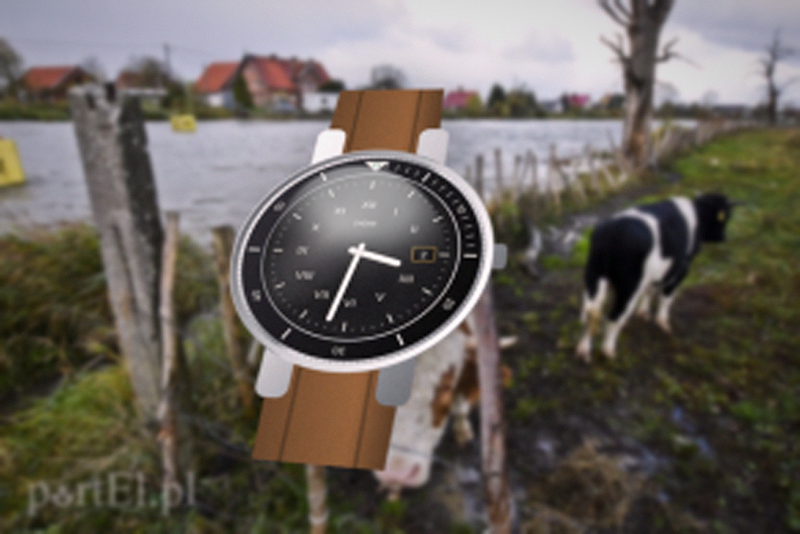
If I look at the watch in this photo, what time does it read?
3:32
